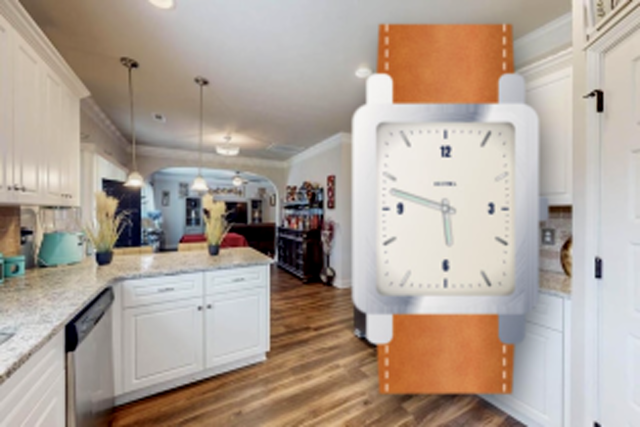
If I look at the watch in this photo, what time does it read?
5:48
